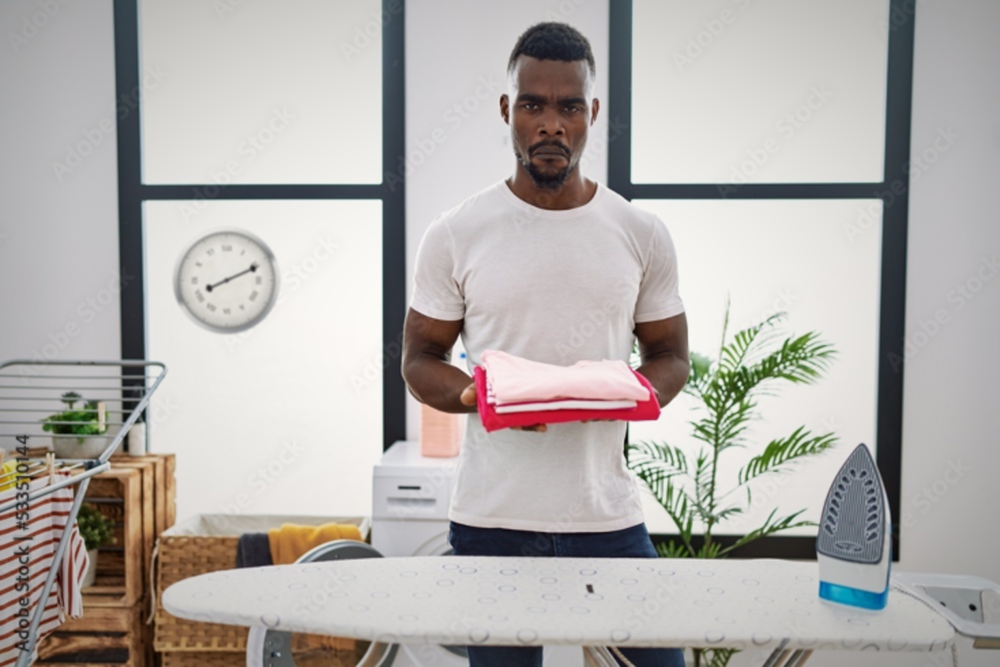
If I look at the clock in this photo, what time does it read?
8:11
